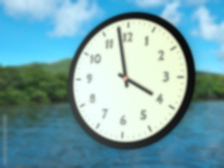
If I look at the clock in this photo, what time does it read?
3:58
